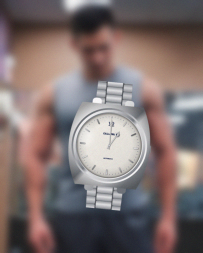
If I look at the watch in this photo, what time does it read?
1:00
